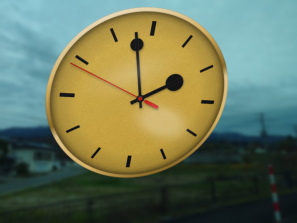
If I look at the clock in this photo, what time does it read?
1:57:49
